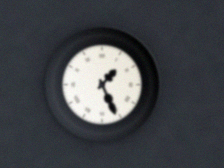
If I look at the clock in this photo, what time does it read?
1:26
